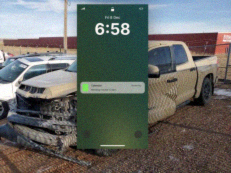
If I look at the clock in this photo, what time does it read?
6:58
